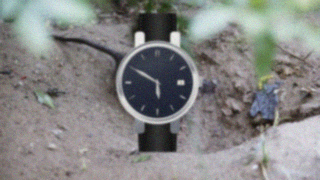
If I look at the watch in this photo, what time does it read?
5:50
